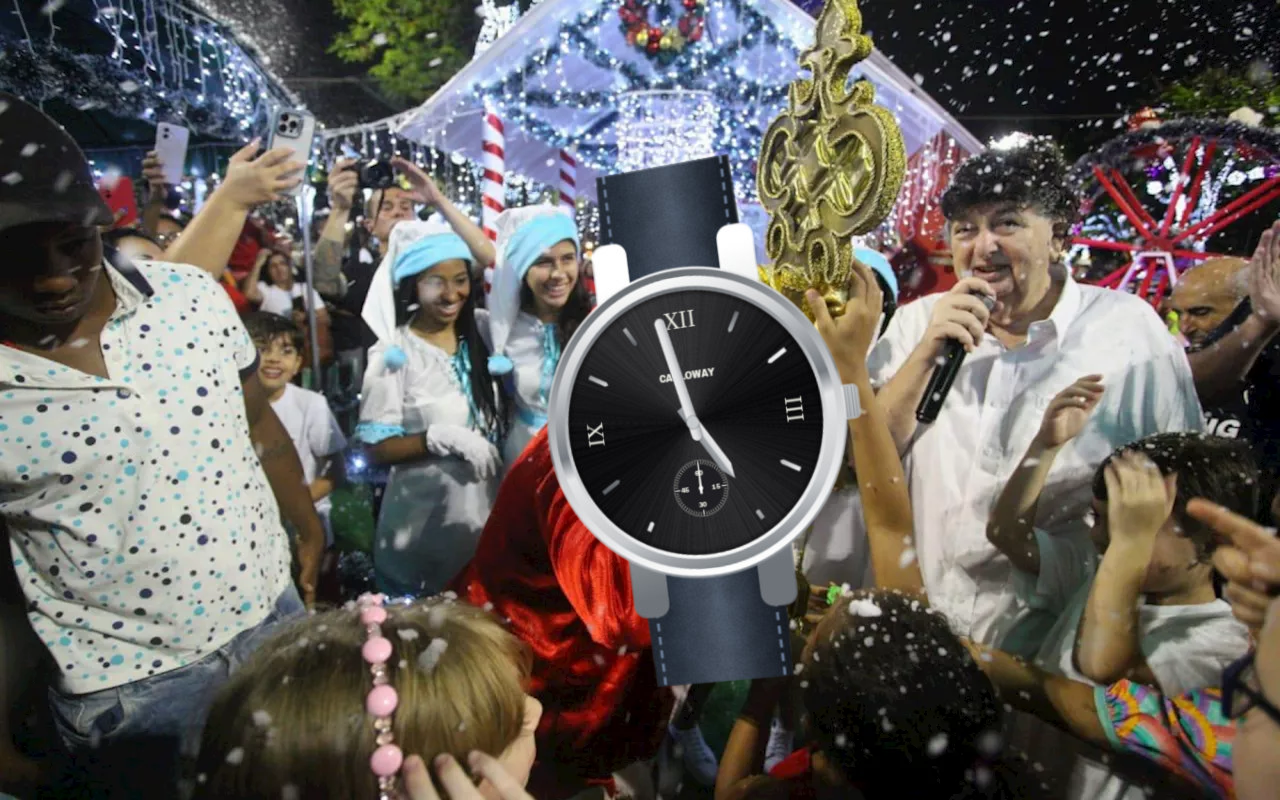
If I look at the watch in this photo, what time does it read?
4:58
